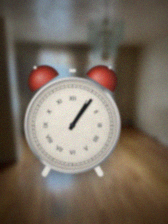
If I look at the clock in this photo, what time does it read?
1:06
